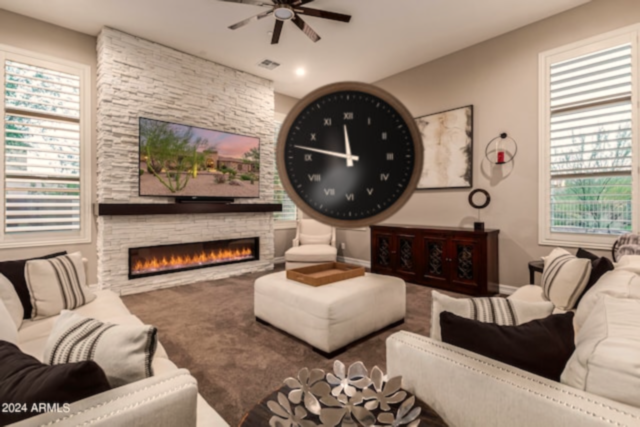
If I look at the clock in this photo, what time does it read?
11:47
